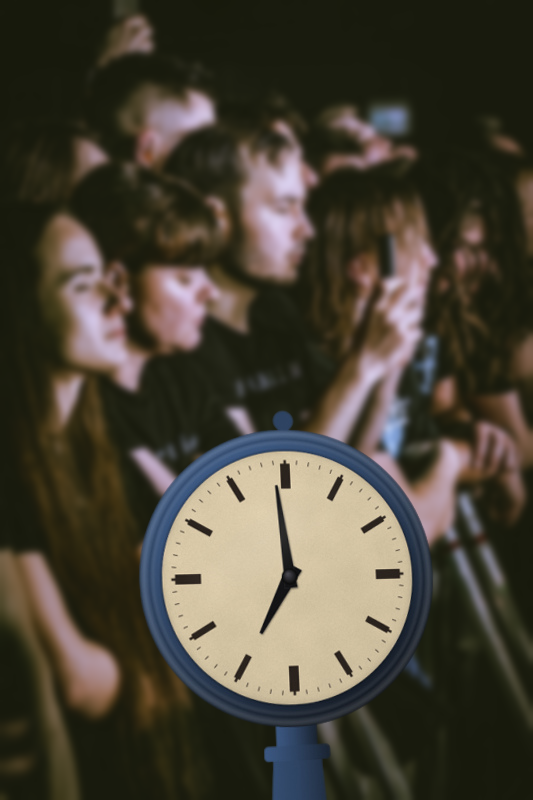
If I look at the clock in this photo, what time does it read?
6:59
